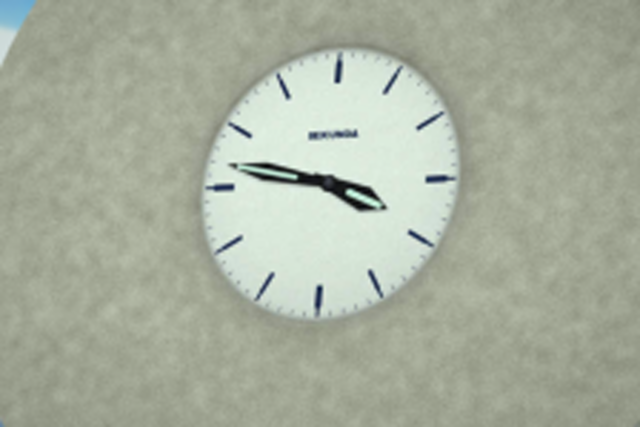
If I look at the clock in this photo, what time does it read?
3:47
